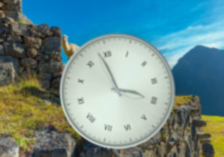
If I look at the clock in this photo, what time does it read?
3:58
